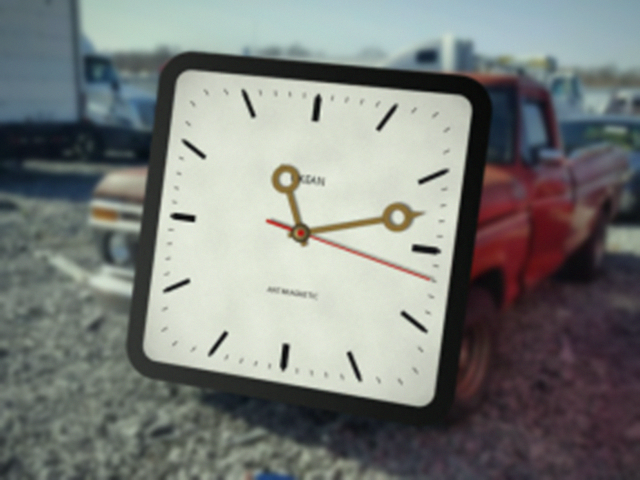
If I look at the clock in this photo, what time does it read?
11:12:17
